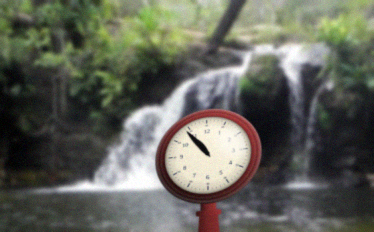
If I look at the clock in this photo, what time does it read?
10:54
